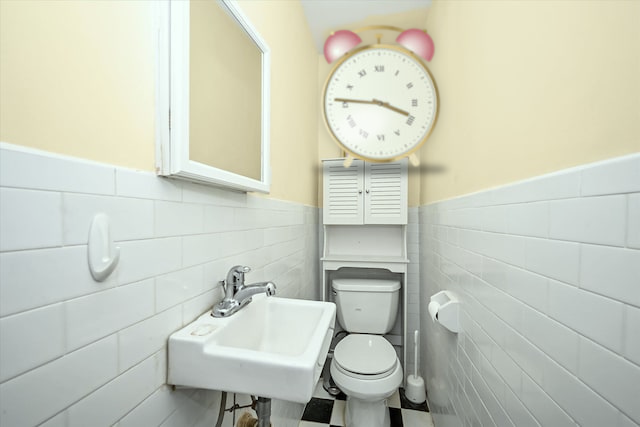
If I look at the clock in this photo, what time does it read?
3:46
